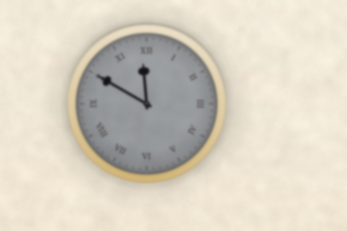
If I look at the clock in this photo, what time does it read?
11:50
